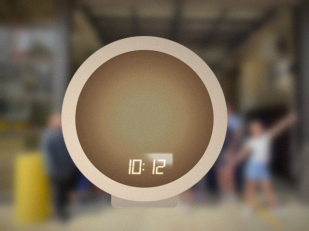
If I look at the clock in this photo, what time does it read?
10:12
